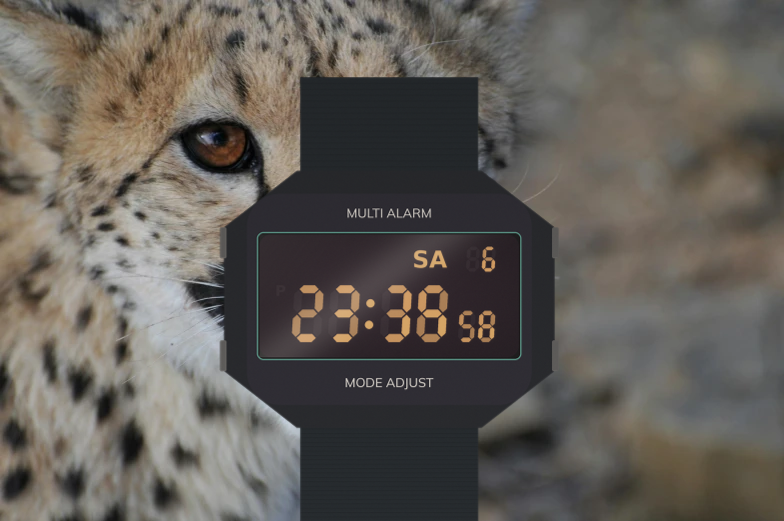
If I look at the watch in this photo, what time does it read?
23:38:58
